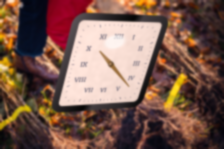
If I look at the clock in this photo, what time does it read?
10:22
